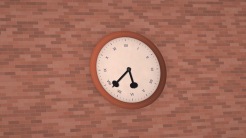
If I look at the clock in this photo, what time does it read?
5:38
